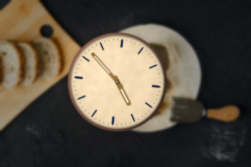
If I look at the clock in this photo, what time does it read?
4:52
